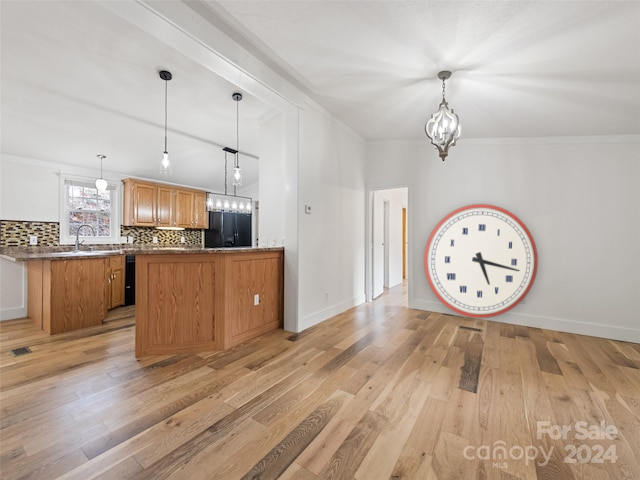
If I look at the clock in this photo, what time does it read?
5:17
